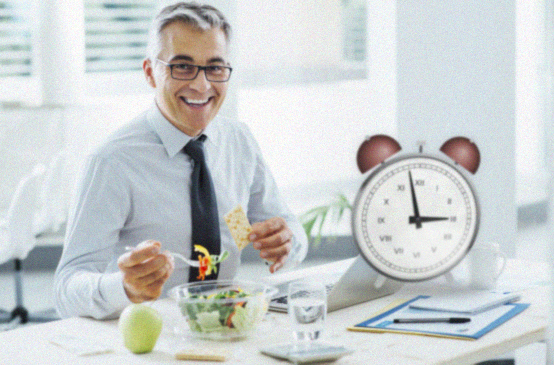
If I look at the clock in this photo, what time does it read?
2:58
